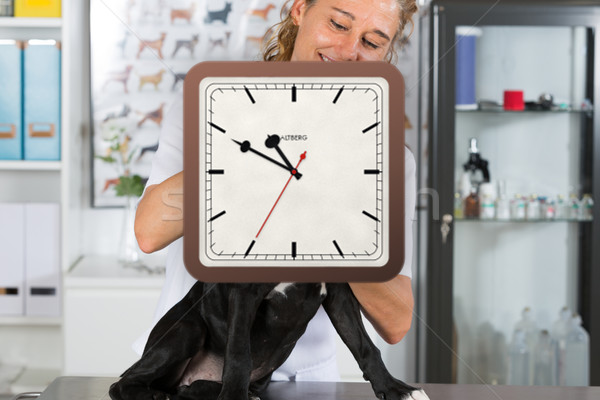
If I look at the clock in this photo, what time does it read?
10:49:35
